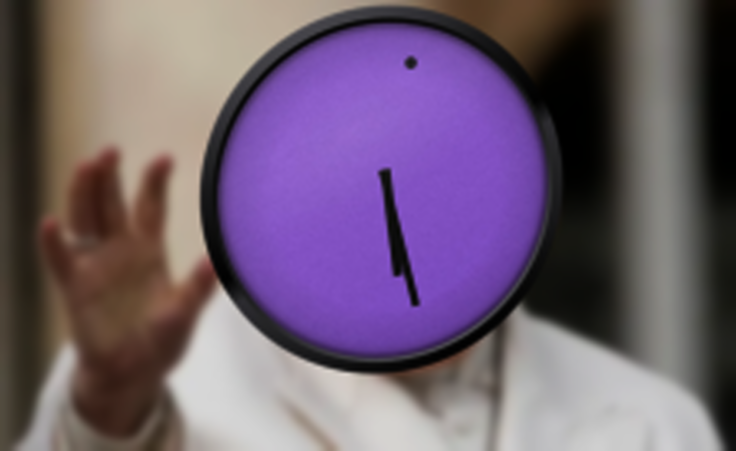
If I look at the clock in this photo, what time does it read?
5:26
